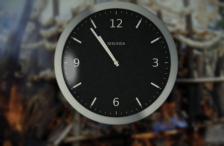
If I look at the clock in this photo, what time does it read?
10:54
